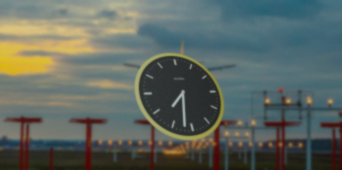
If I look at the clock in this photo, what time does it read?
7:32
